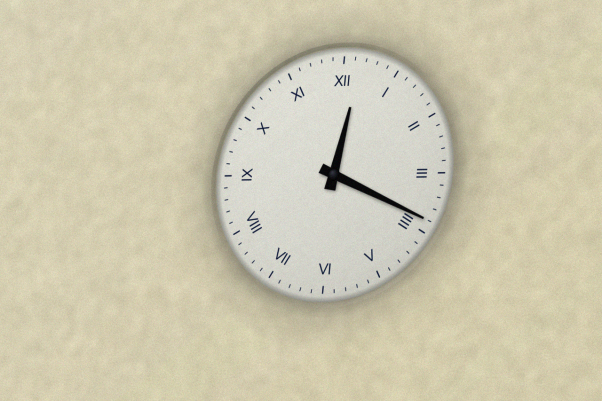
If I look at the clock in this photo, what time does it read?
12:19
